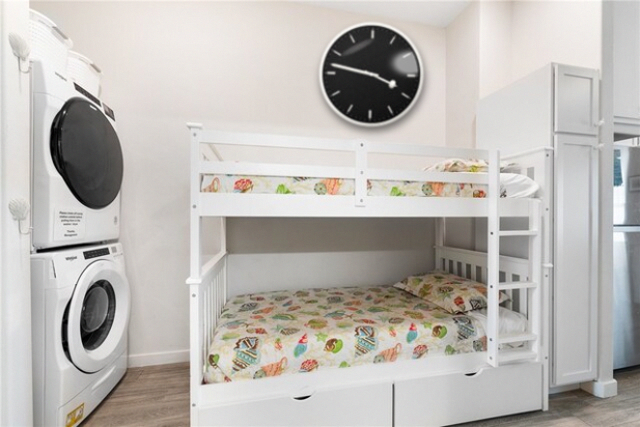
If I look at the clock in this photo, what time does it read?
3:47
